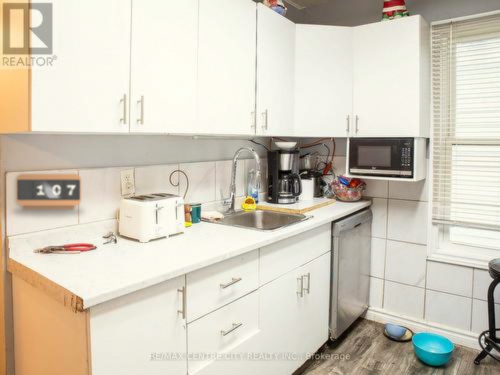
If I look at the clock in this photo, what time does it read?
1:07
